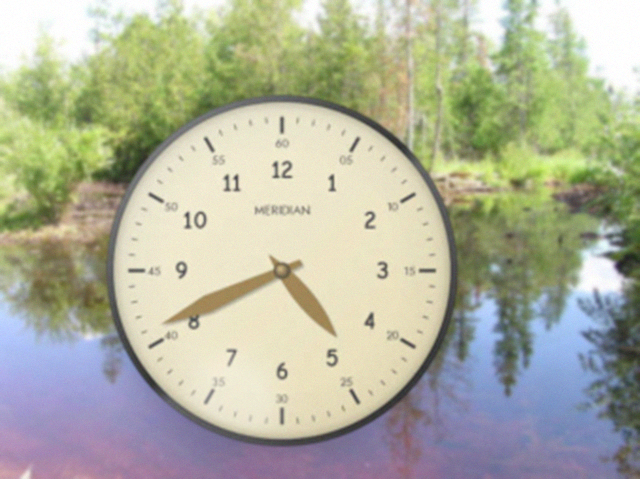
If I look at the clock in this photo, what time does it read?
4:41
